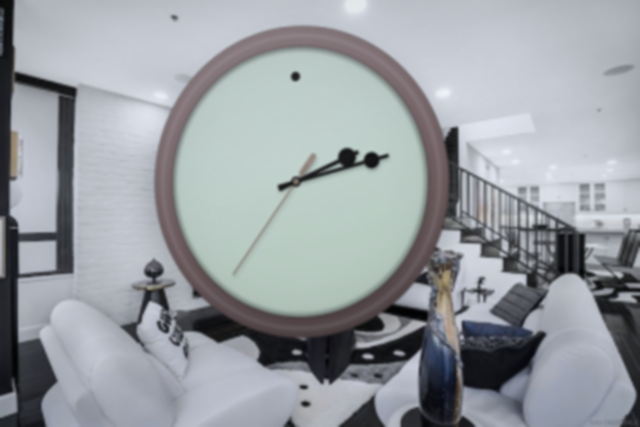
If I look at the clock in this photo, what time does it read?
2:12:36
